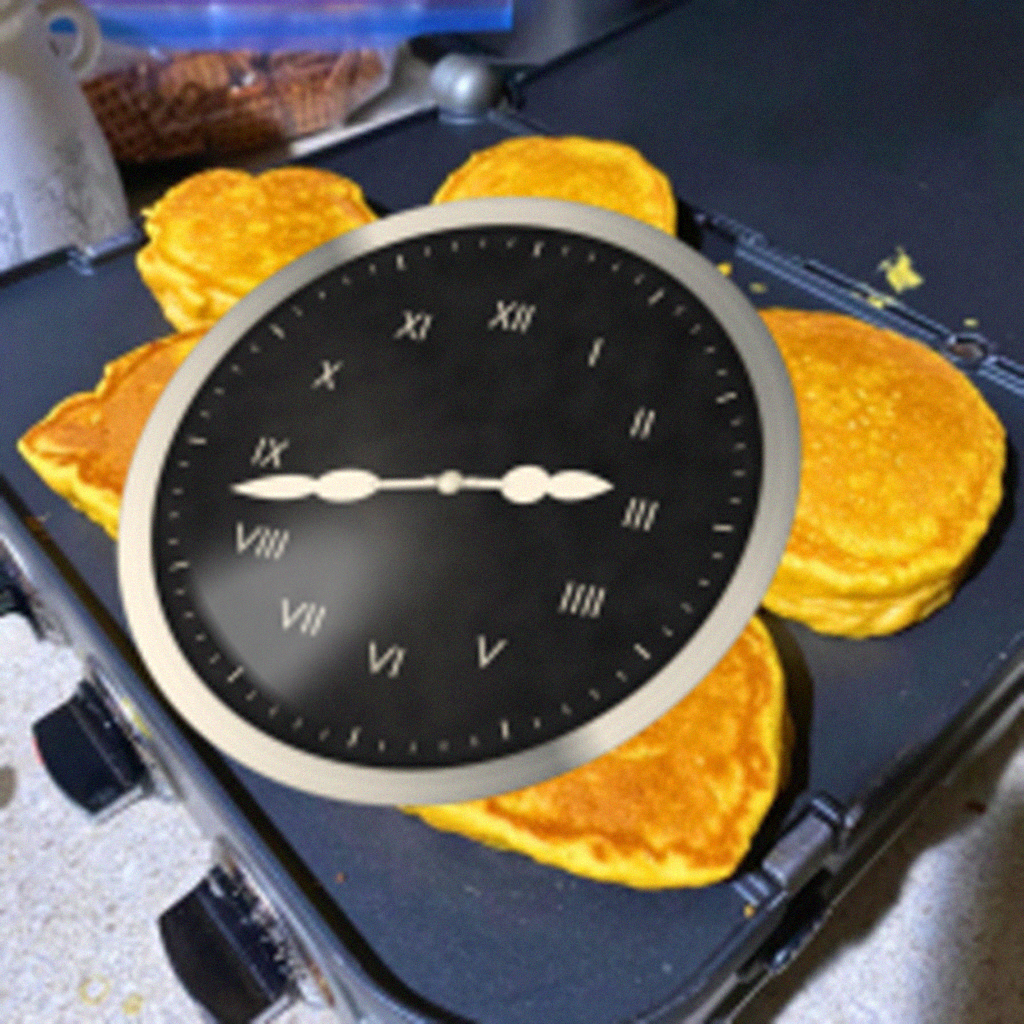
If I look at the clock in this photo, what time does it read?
2:43
